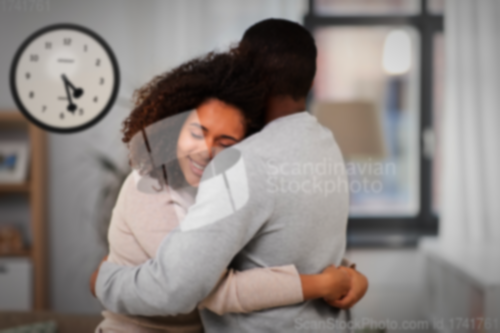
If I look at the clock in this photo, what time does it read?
4:27
